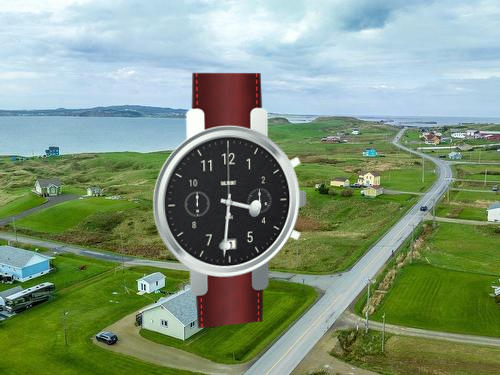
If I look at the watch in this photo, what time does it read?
3:31
